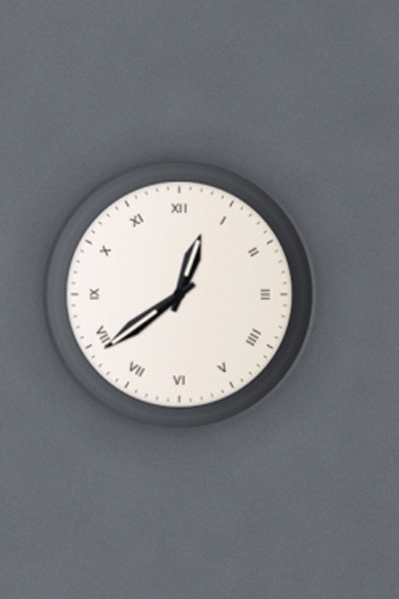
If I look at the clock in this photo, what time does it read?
12:39
